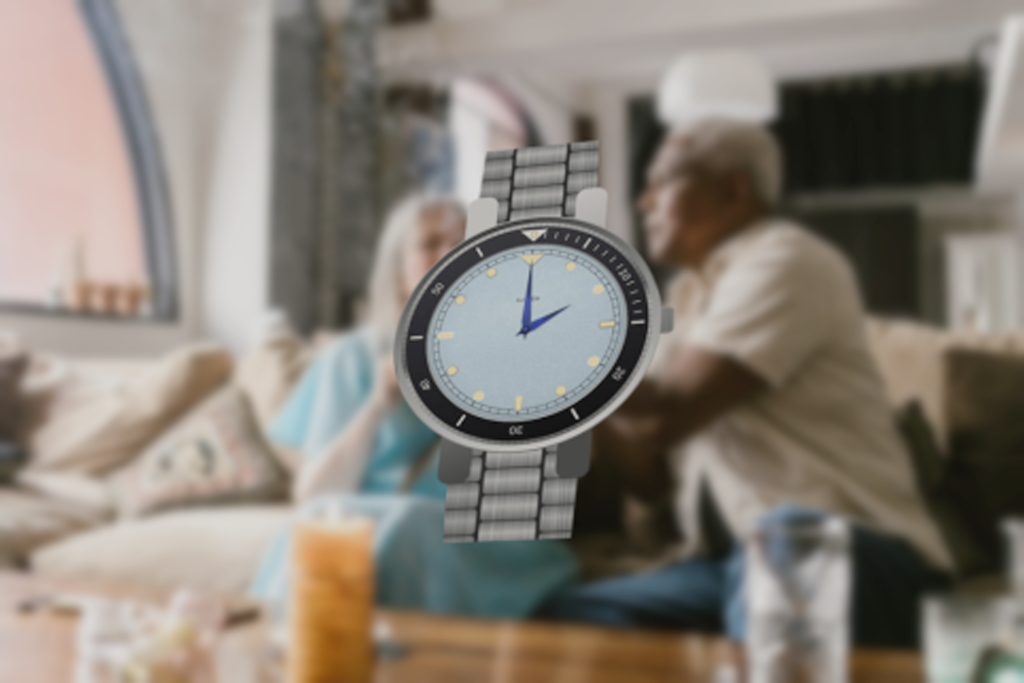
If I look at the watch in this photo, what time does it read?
2:00
